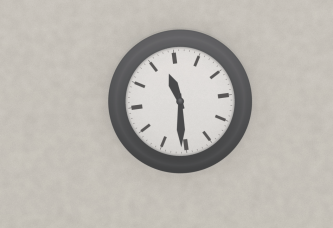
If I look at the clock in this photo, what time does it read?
11:31
